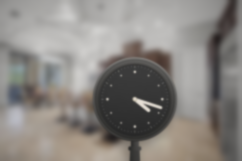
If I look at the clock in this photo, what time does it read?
4:18
